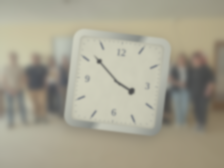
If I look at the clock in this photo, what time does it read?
3:52
